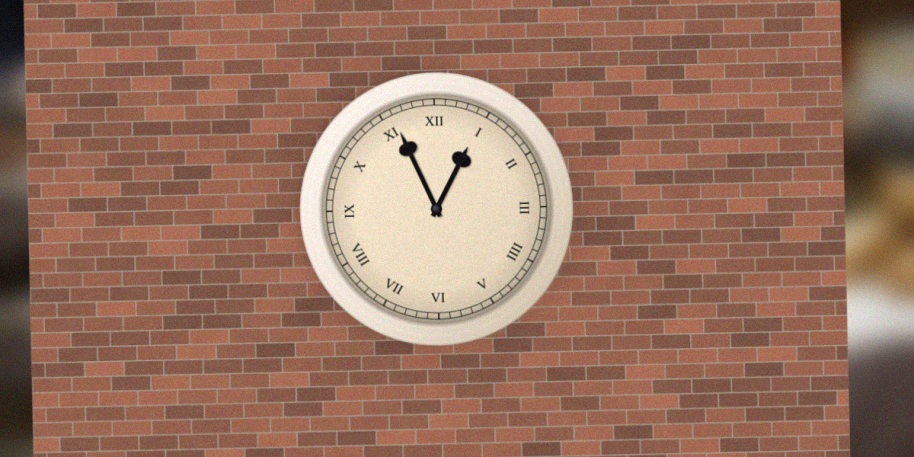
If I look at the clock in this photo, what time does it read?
12:56
